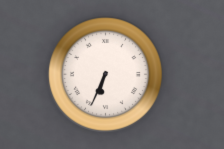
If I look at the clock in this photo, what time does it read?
6:34
